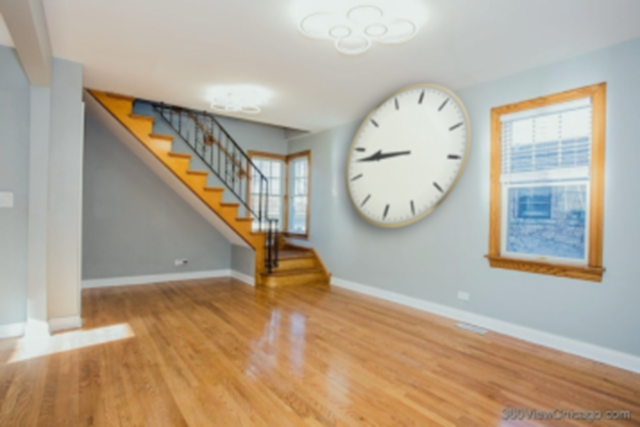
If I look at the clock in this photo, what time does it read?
8:43
